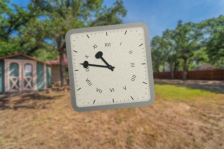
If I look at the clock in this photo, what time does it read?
10:47
